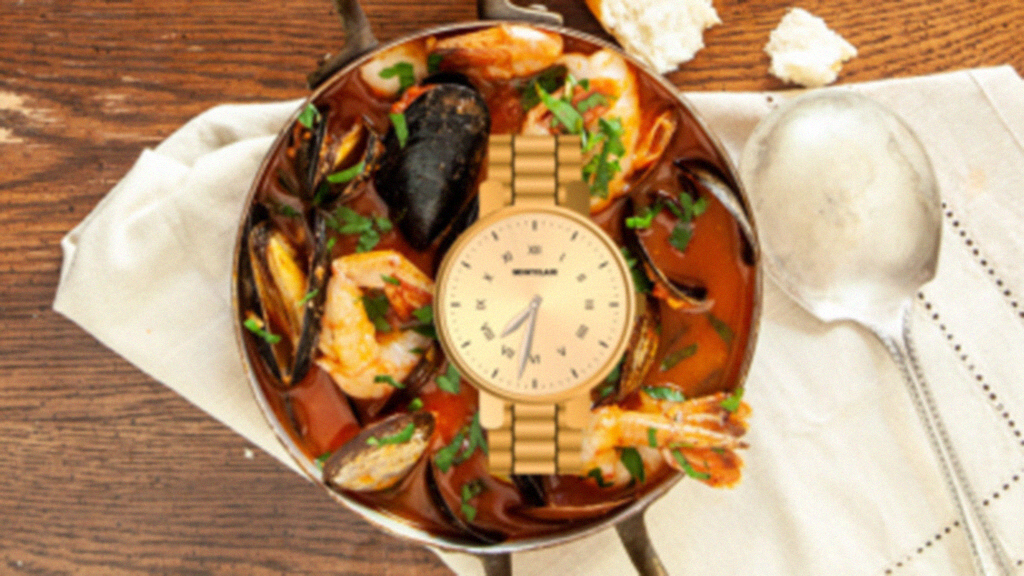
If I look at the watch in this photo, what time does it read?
7:32
